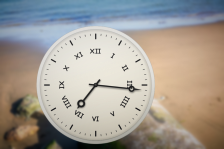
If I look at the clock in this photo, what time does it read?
7:16
